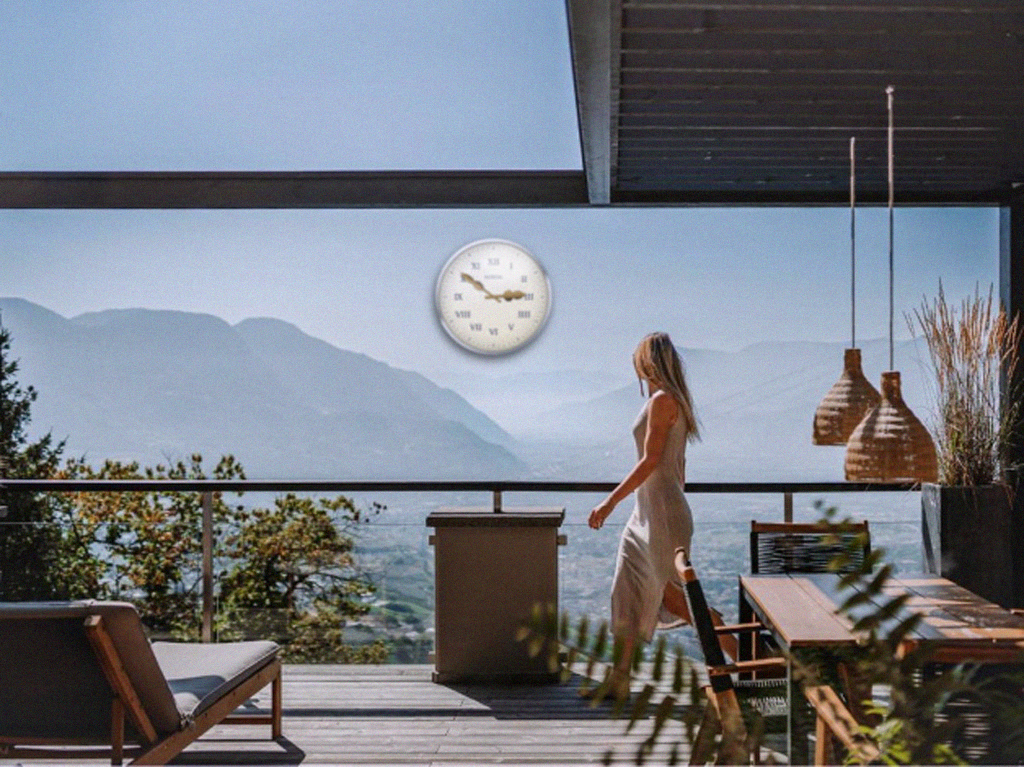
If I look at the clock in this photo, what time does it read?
2:51
